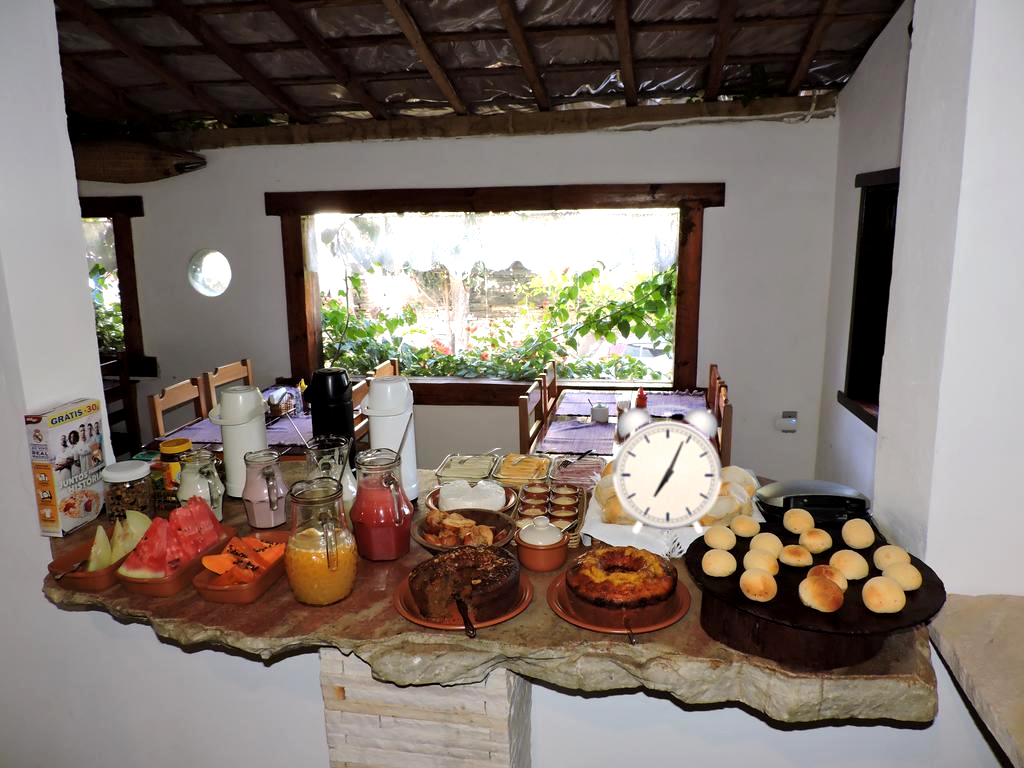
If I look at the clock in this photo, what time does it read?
7:04
